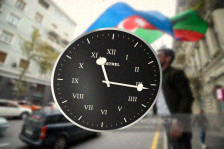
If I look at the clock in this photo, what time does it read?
11:16
